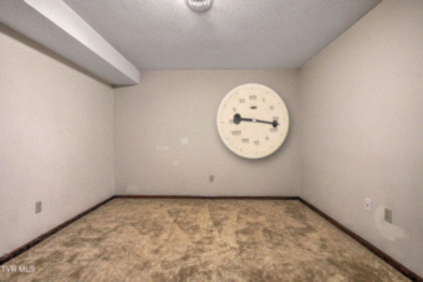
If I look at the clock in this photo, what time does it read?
9:17
